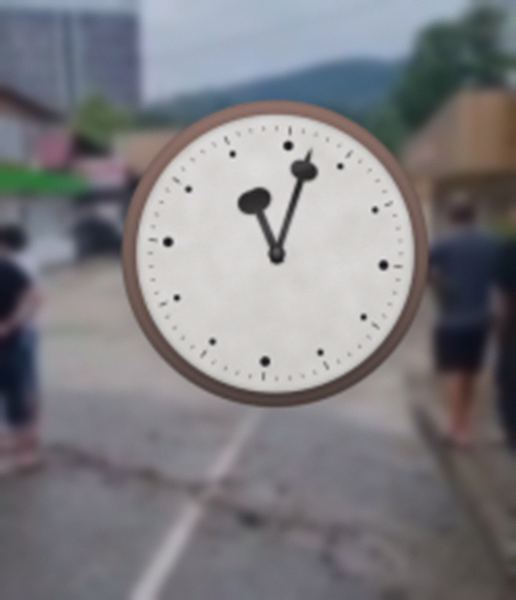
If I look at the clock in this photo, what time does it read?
11:02
